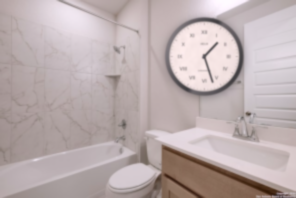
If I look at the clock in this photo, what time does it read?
1:27
